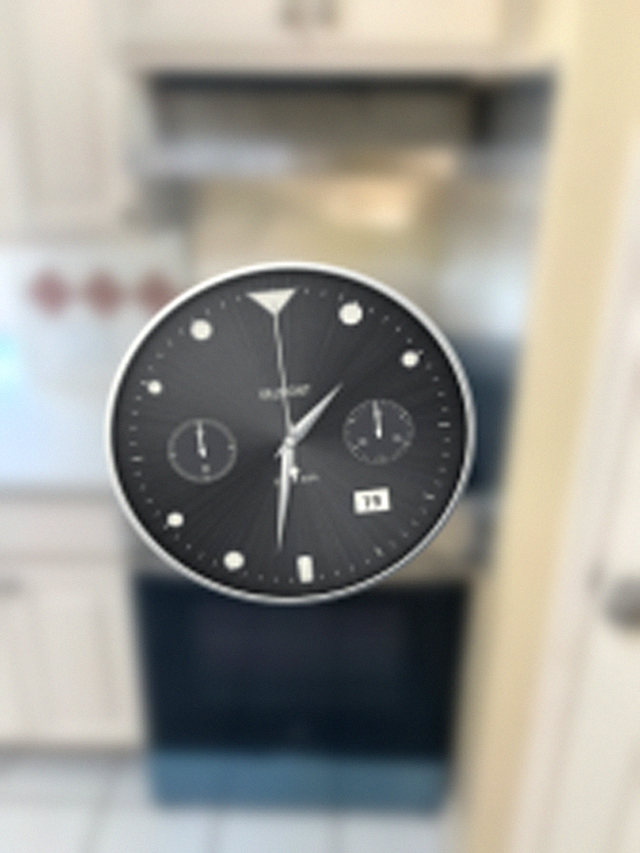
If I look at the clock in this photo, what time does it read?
1:32
